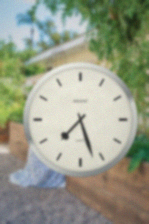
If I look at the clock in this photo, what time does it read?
7:27
